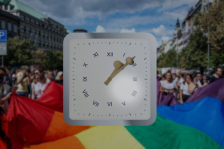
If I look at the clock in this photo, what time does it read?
1:08
